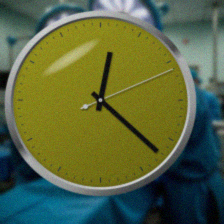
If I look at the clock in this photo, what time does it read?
12:22:11
